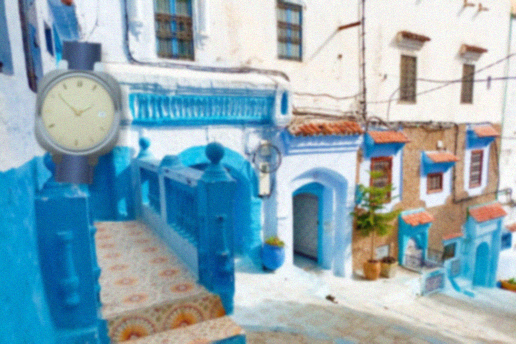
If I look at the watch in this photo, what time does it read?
1:52
